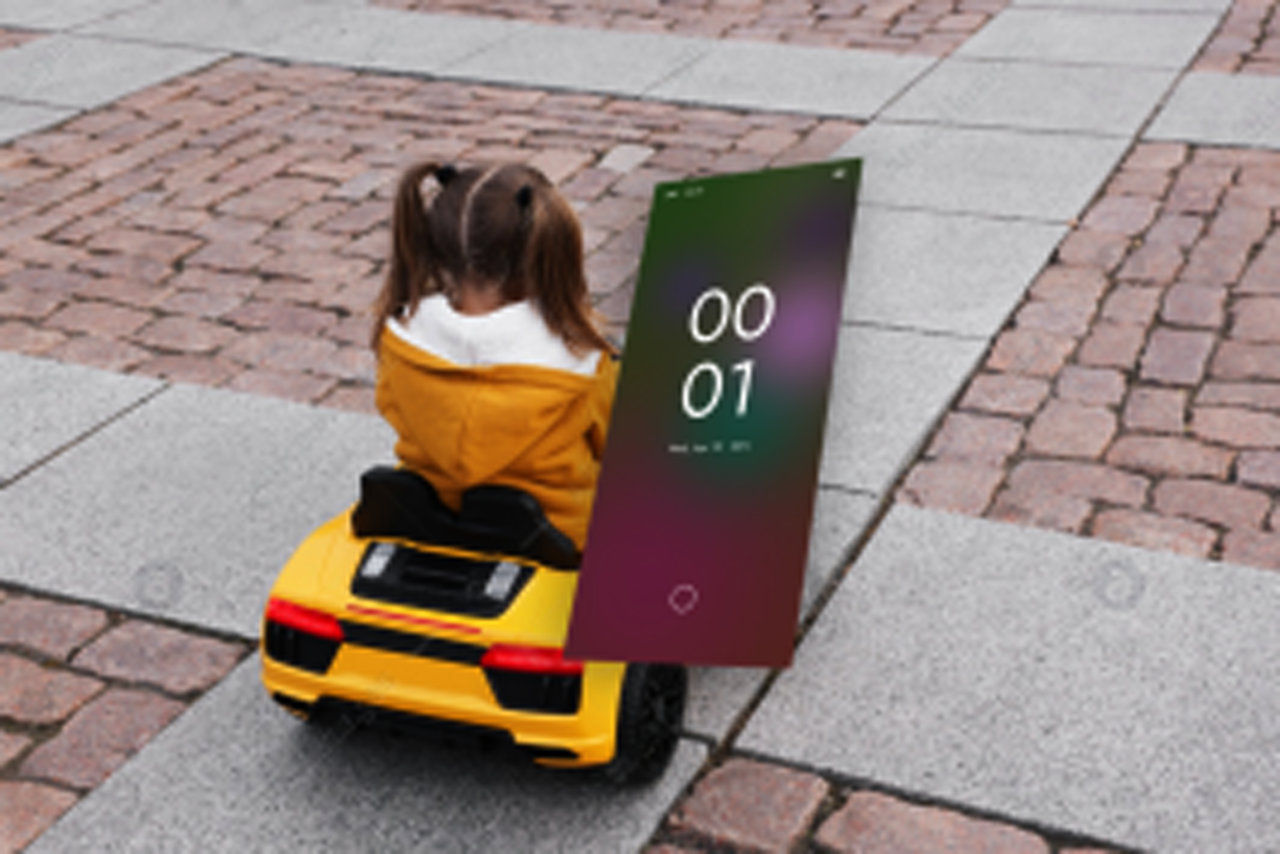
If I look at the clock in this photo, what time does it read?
0:01
